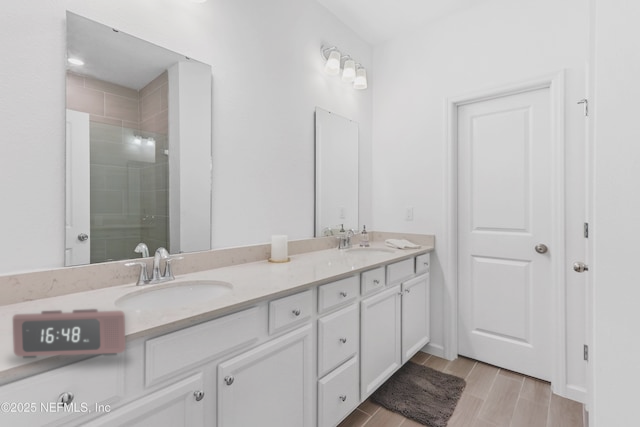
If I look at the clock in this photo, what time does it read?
16:48
